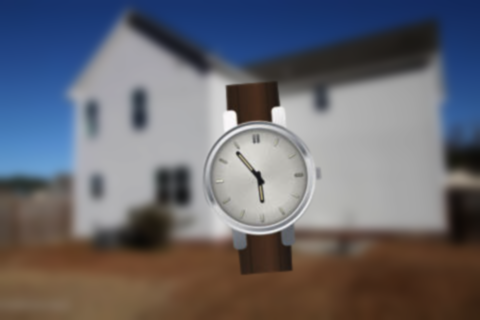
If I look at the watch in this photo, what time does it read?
5:54
